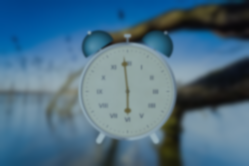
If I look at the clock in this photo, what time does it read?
5:59
